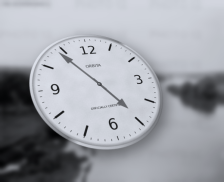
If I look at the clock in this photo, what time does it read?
4:54
